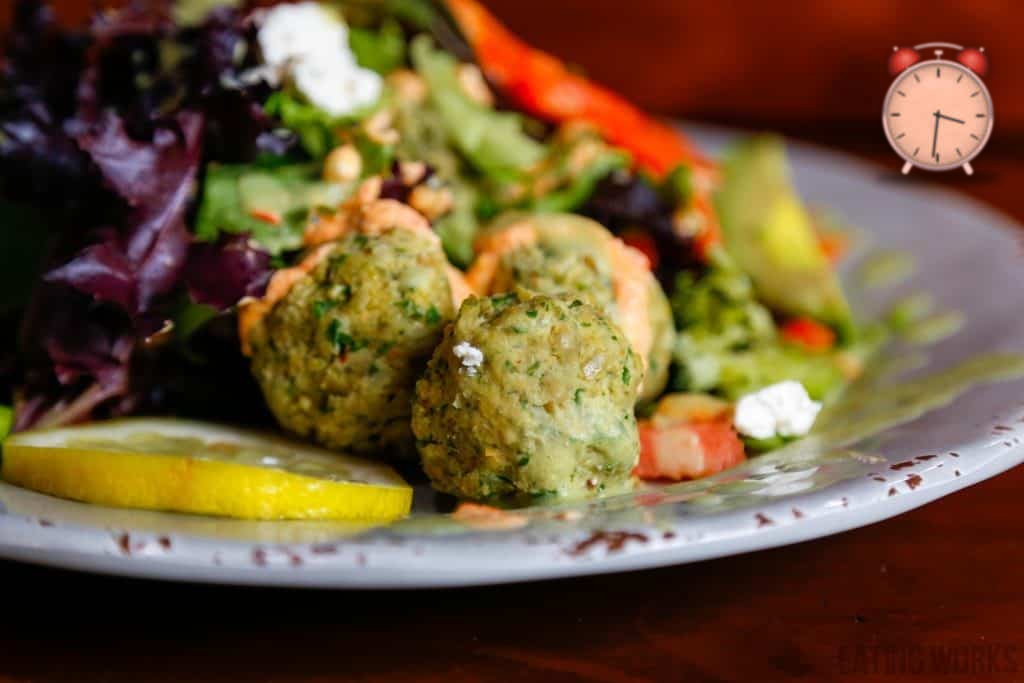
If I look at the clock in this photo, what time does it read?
3:31
